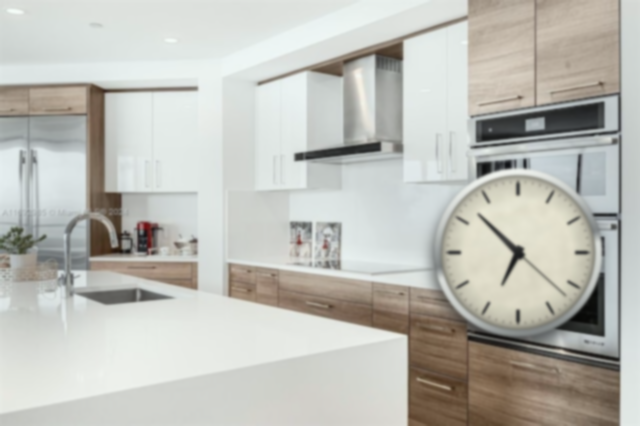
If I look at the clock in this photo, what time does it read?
6:52:22
